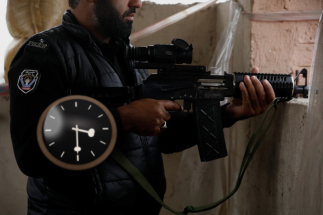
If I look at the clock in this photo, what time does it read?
3:30
